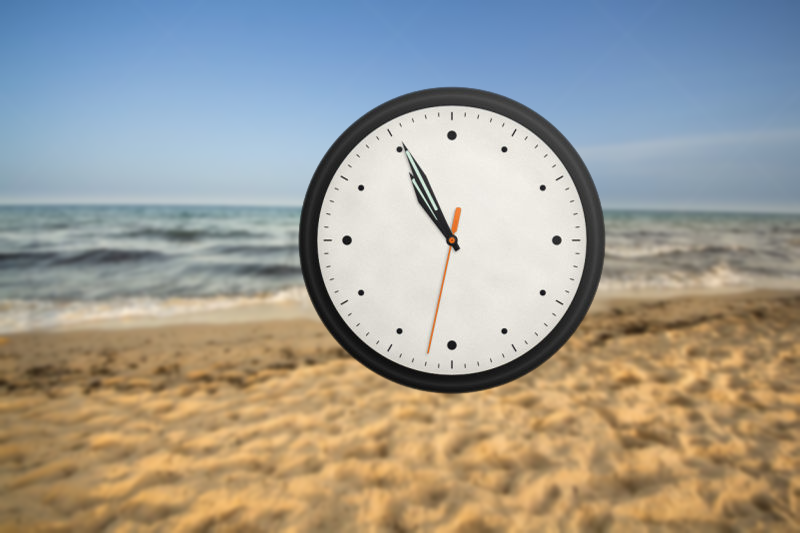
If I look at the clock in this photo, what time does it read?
10:55:32
